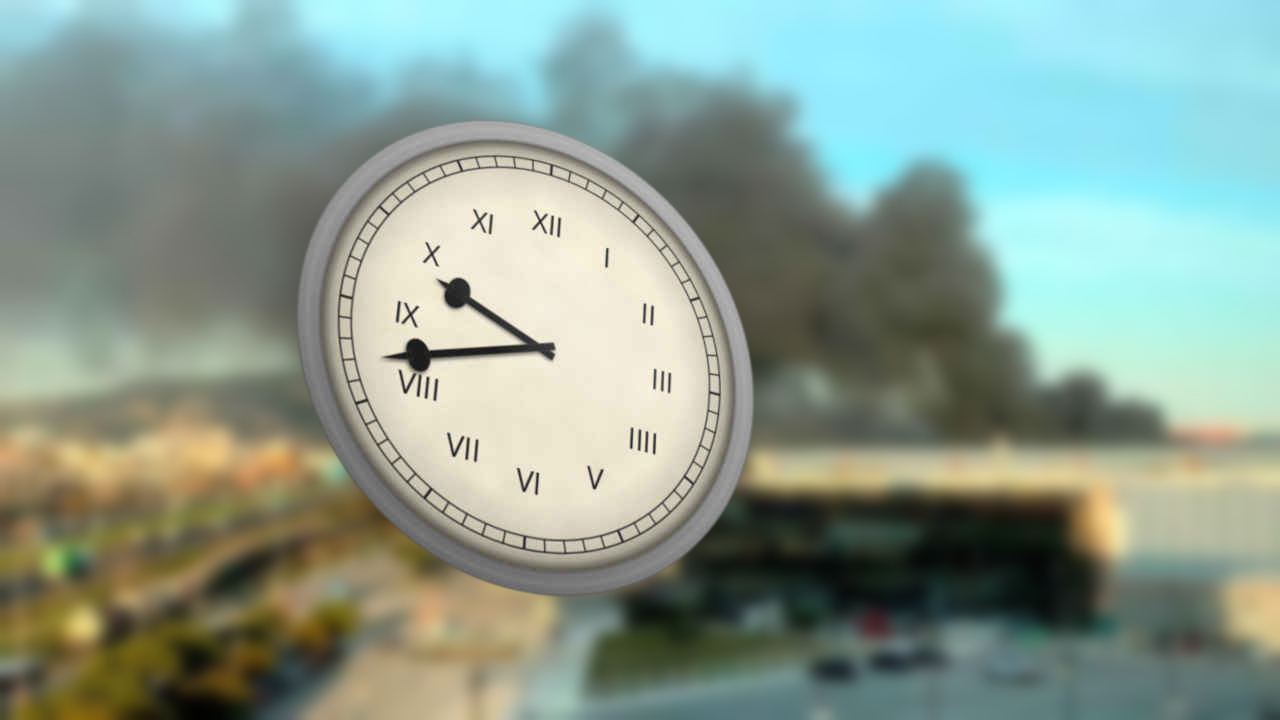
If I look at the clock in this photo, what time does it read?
9:42
